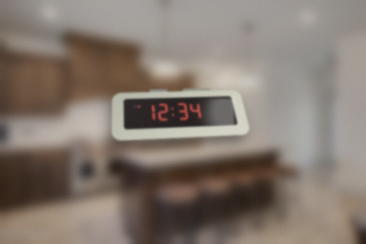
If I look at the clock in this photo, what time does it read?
12:34
